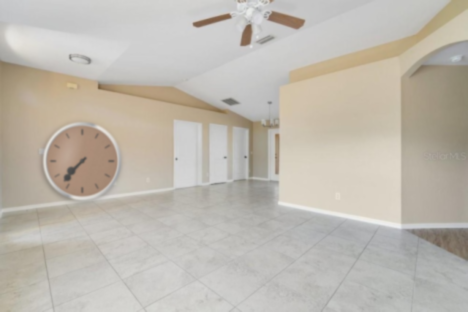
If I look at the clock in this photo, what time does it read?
7:37
